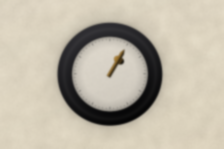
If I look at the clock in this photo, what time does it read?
1:05
